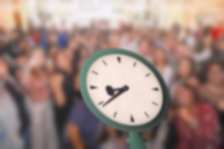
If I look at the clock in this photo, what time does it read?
8:39
